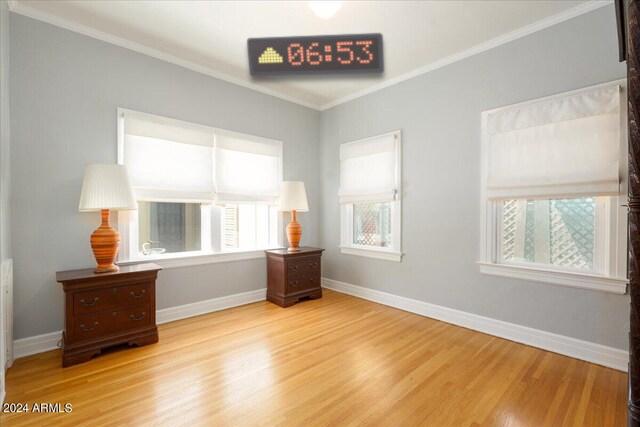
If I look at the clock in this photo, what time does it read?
6:53
